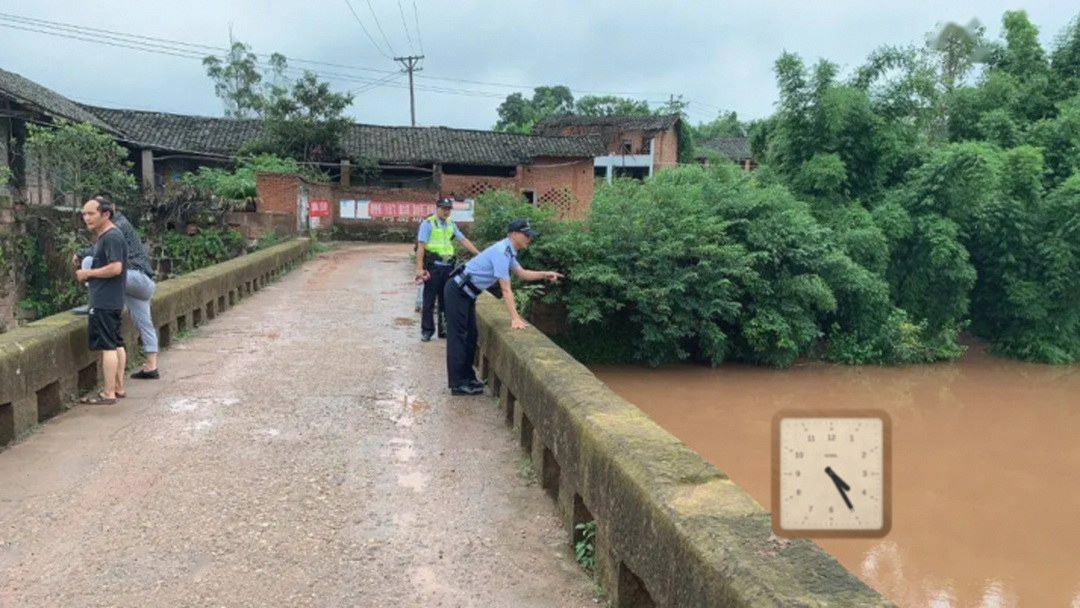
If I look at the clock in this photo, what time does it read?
4:25
